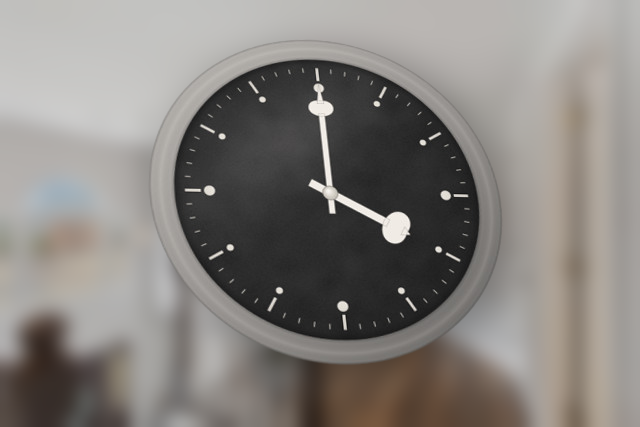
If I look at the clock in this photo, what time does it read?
4:00
